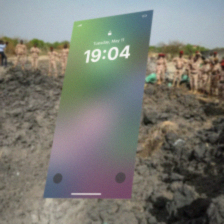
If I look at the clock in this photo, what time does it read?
19:04
